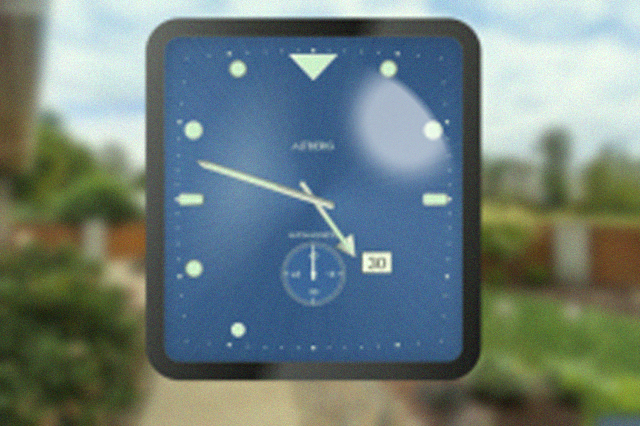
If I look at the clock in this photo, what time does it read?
4:48
